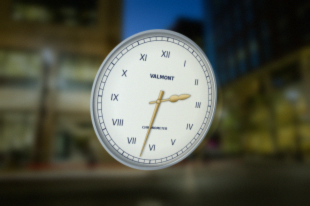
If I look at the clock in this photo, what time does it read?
2:32
